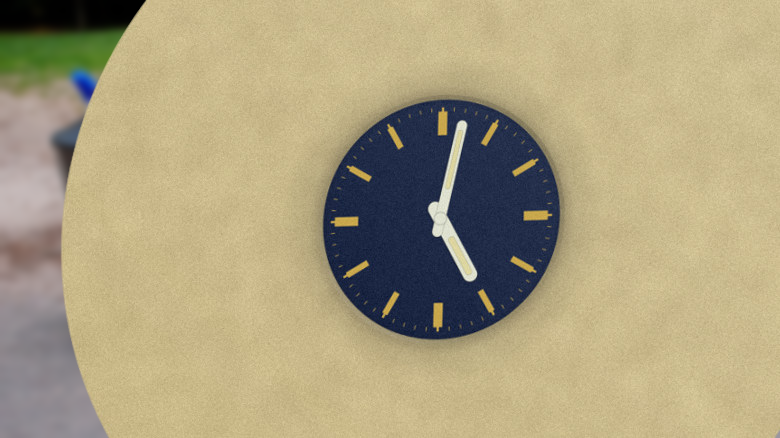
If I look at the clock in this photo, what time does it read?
5:02
